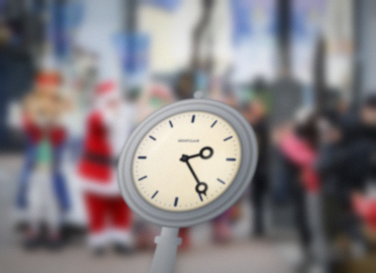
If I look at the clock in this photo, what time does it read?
2:24
